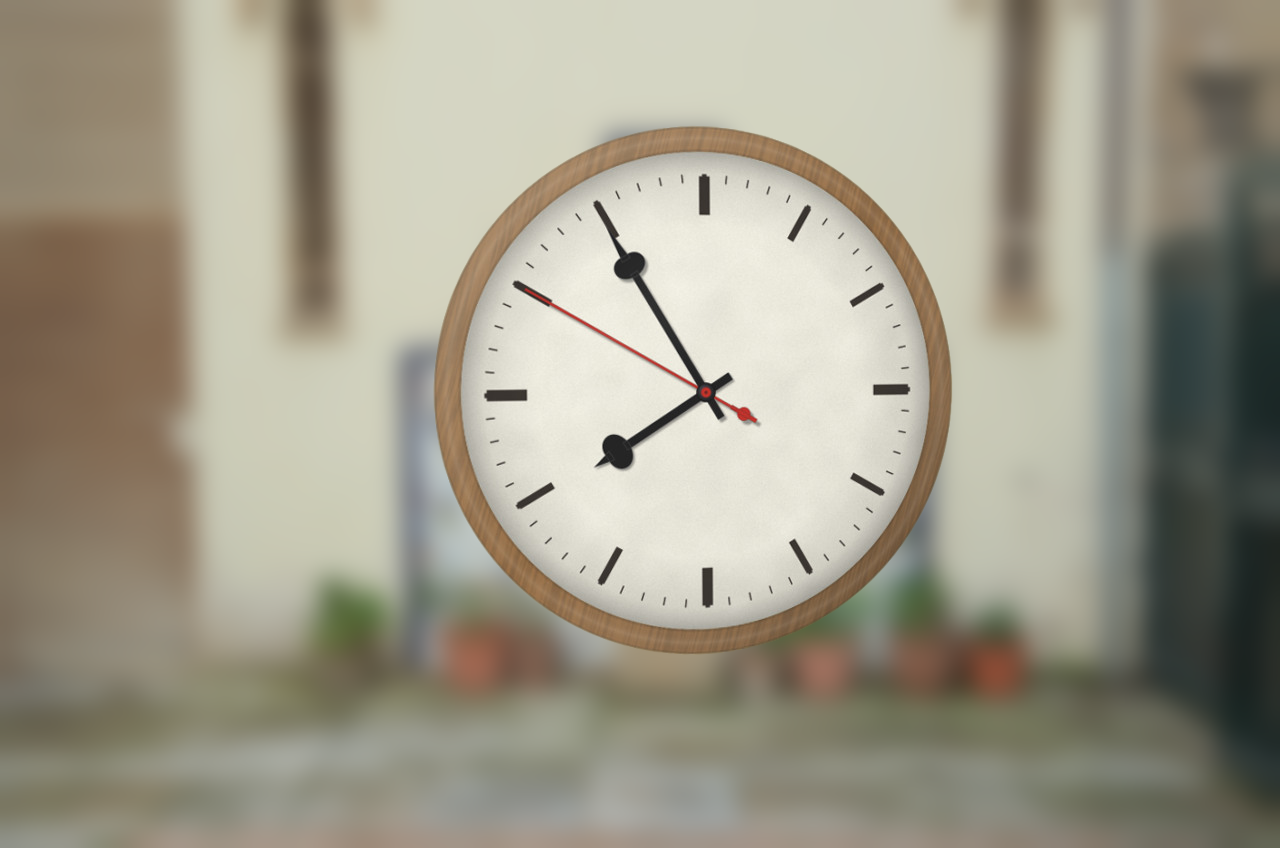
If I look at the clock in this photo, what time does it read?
7:54:50
